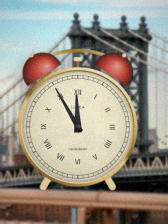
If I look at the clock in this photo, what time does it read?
11:55
